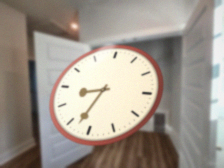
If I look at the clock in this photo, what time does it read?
8:33
